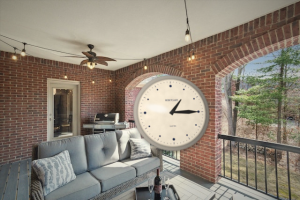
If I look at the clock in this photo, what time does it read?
1:15
